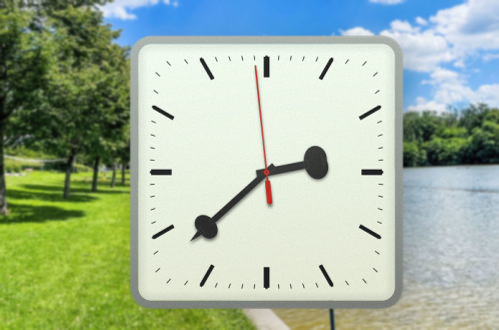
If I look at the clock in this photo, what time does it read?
2:37:59
